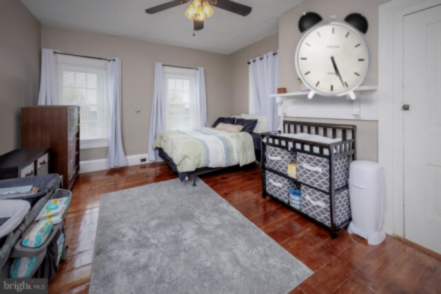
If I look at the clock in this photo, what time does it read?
5:26
